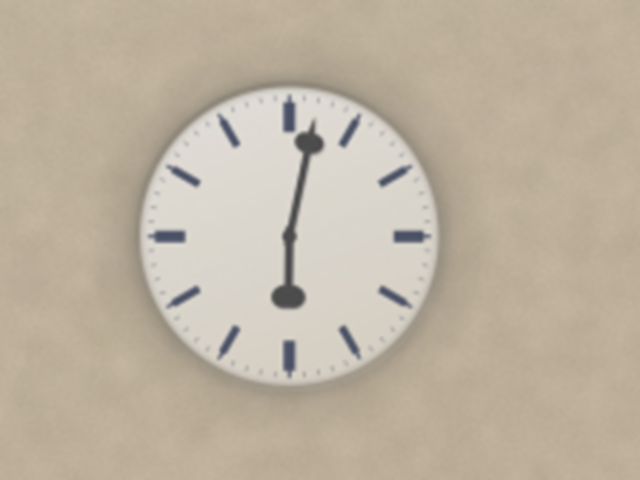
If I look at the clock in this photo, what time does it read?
6:02
